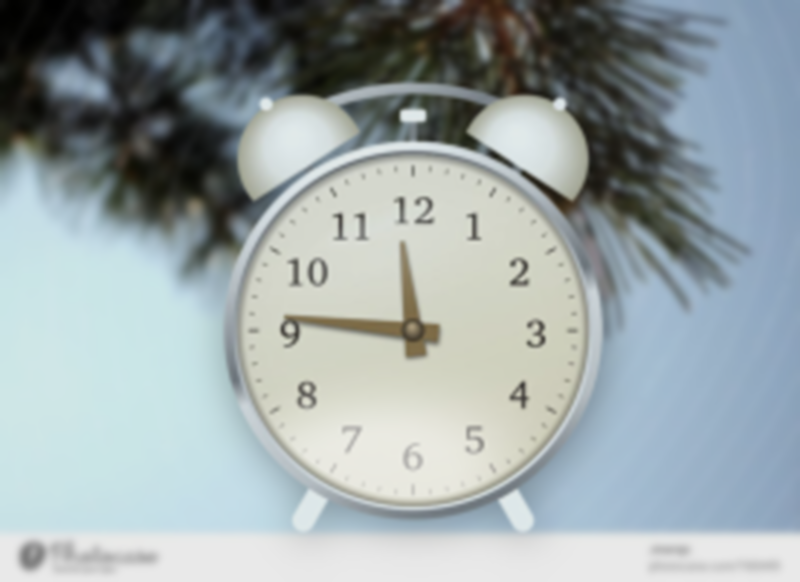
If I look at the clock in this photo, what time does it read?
11:46
